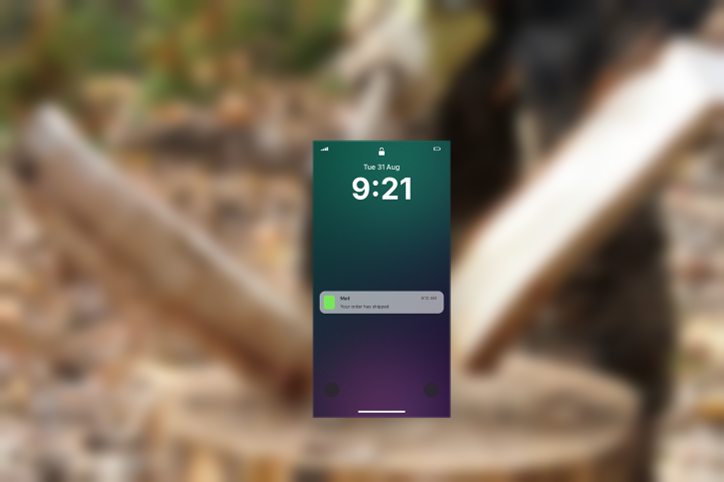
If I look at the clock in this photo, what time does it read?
9:21
